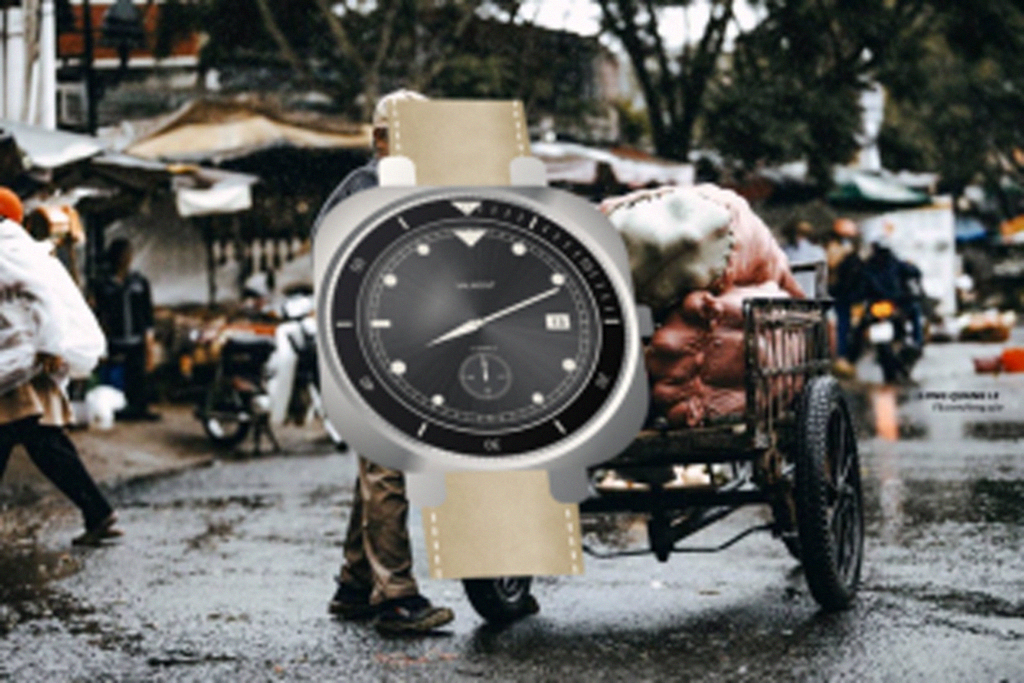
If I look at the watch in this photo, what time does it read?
8:11
